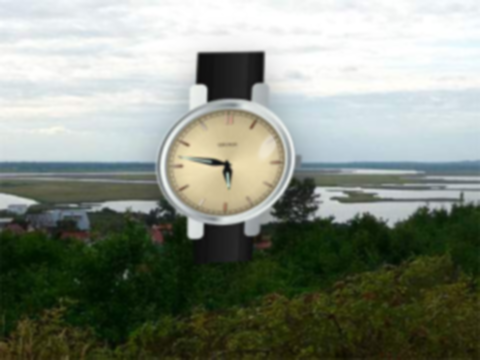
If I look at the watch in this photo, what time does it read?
5:47
